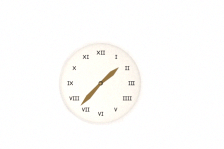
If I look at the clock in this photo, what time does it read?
1:37
